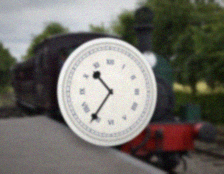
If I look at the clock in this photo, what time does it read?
10:36
